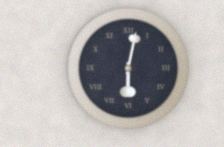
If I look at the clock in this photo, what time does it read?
6:02
